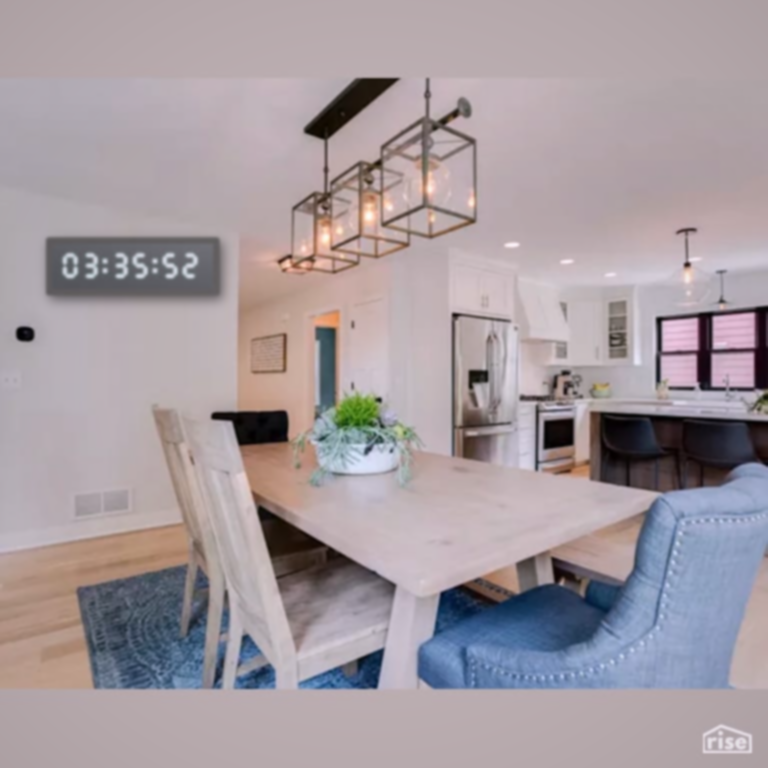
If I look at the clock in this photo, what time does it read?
3:35:52
